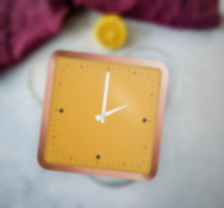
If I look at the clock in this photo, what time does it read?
2:00
